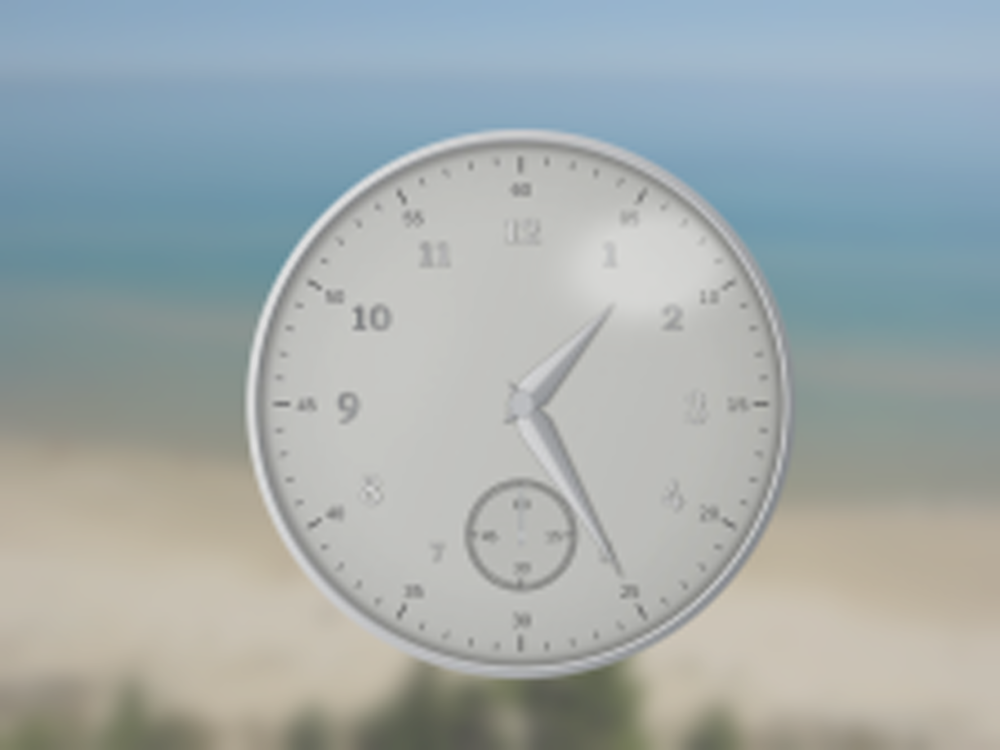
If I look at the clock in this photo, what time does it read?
1:25
